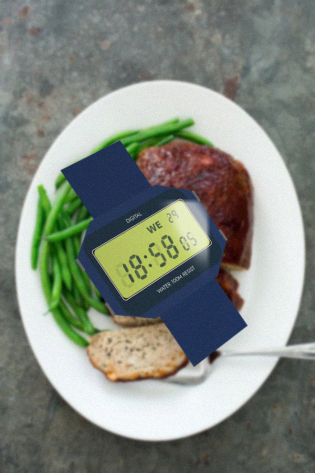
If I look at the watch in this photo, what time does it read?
18:58:05
